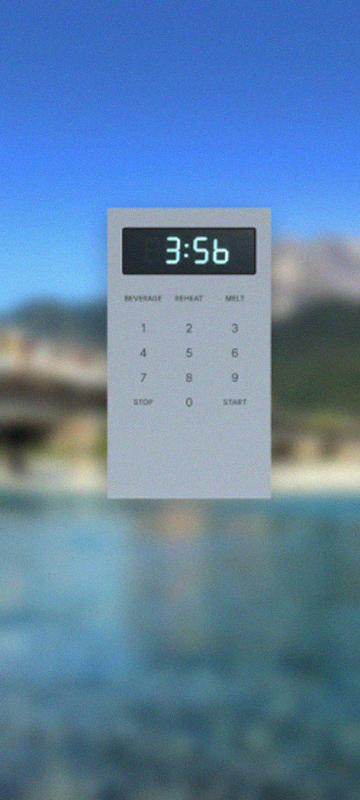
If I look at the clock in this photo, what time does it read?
3:56
